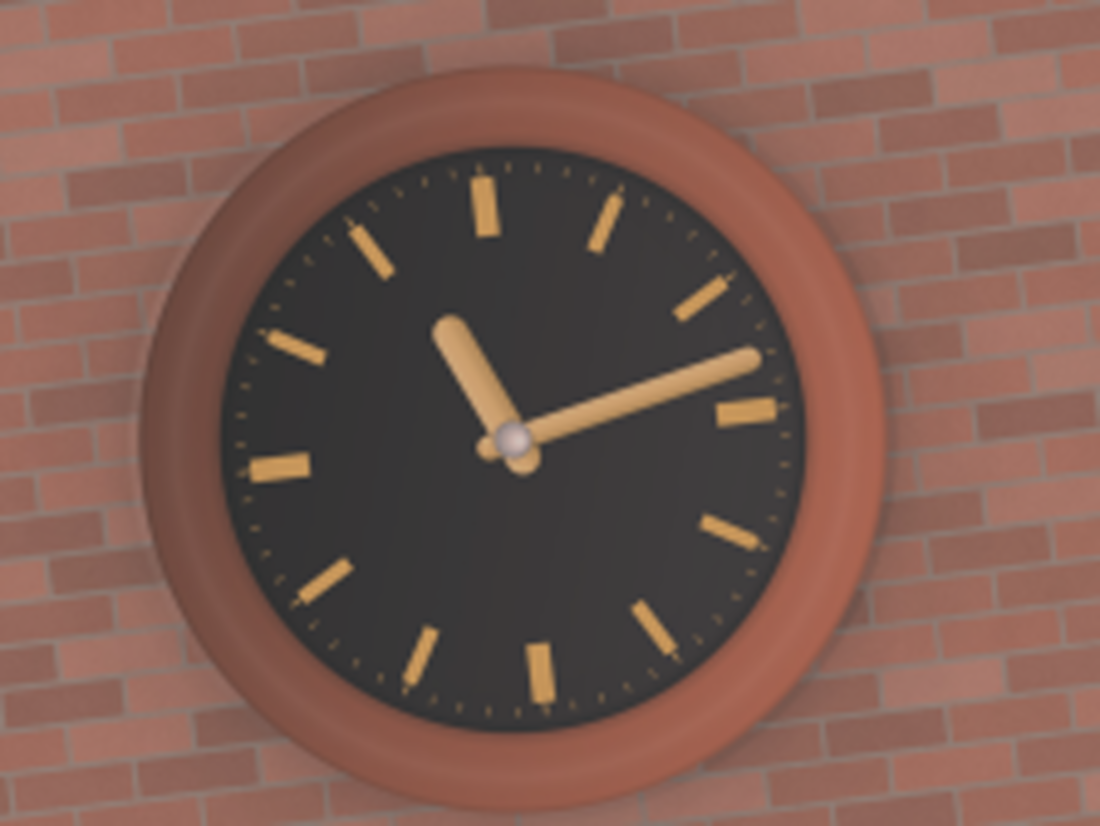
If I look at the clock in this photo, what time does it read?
11:13
